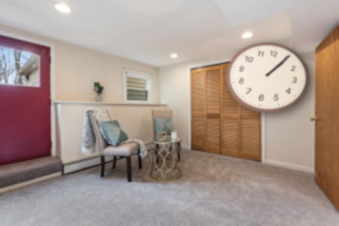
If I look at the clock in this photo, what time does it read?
1:05
